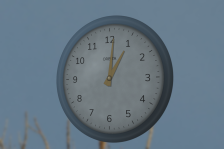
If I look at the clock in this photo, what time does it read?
1:01
